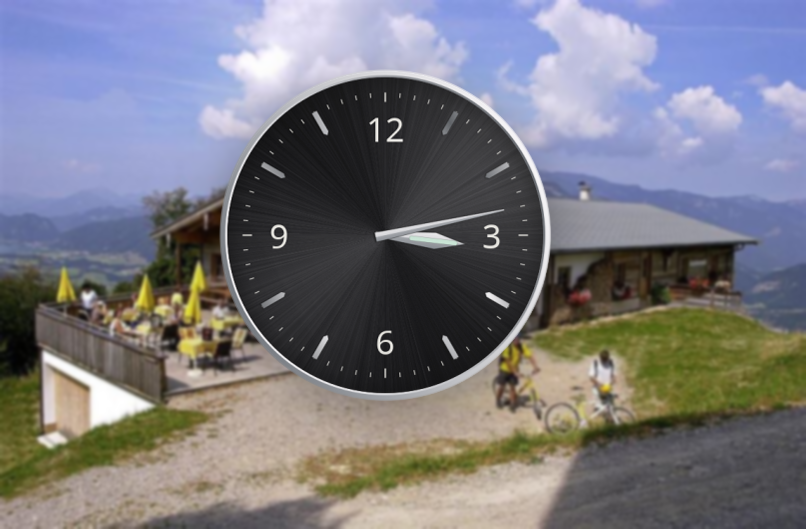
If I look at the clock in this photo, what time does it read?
3:13
